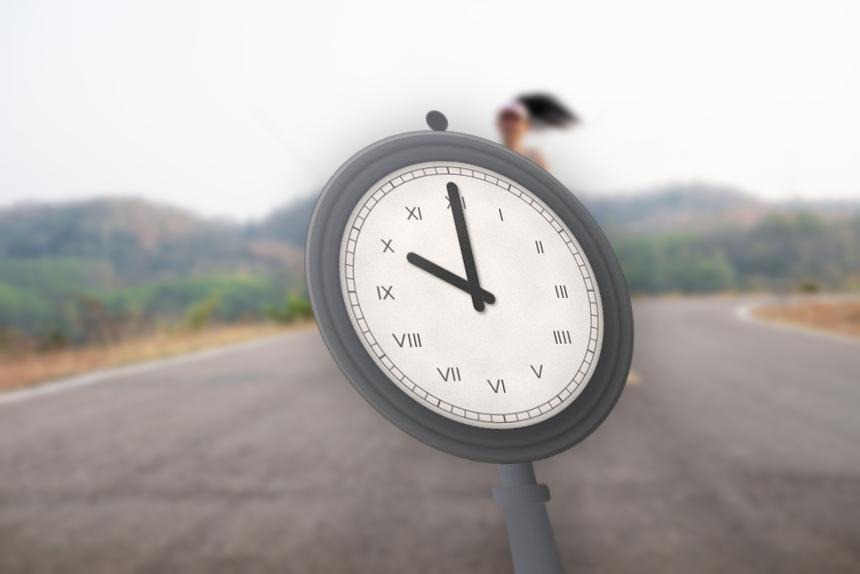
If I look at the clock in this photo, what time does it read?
10:00
